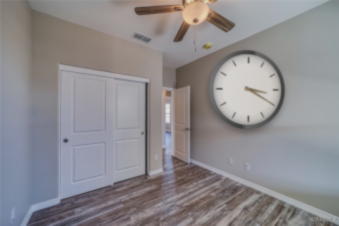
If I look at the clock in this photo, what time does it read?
3:20
